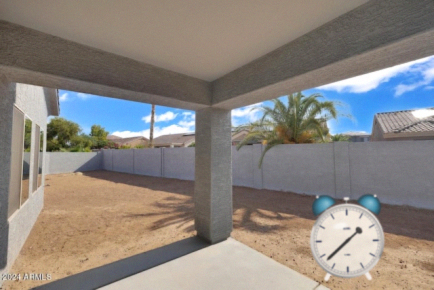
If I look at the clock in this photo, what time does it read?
1:38
